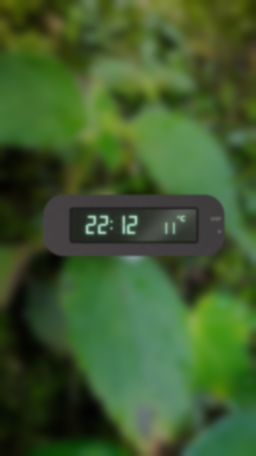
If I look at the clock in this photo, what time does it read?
22:12
